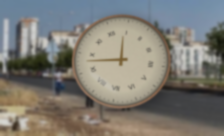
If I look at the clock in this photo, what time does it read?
12:48
